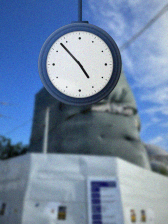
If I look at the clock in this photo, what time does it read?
4:53
